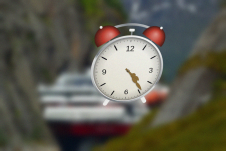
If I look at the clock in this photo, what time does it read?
4:24
